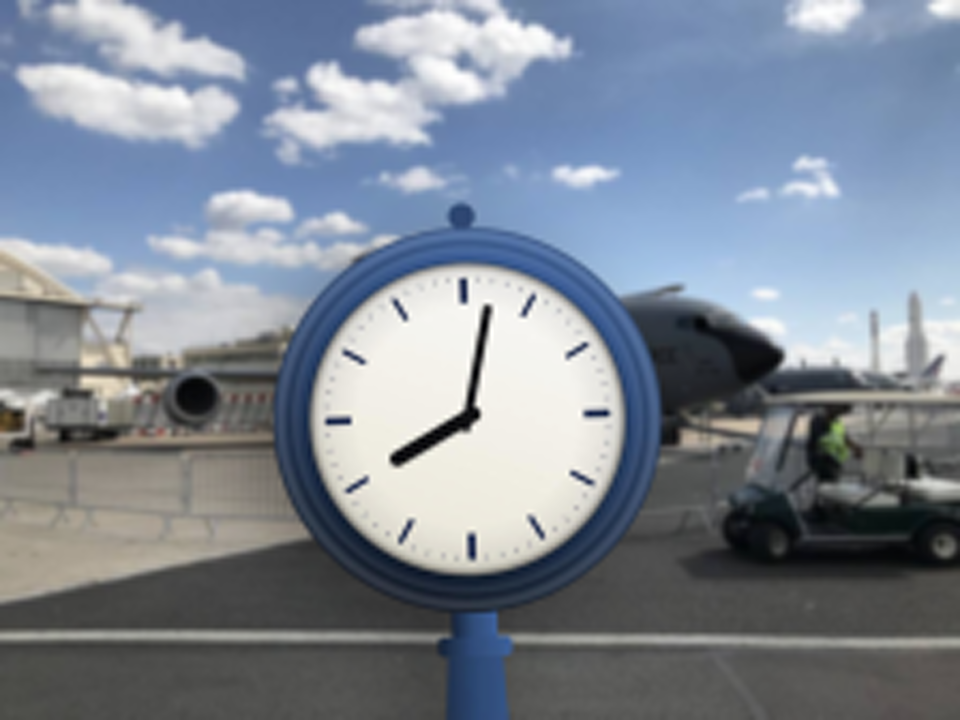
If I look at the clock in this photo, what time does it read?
8:02
